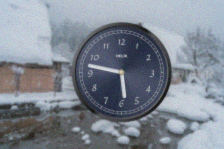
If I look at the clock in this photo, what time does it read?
5:47
